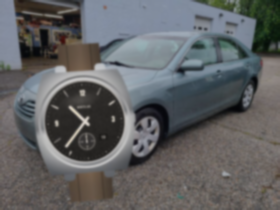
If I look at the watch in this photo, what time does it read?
10:37
